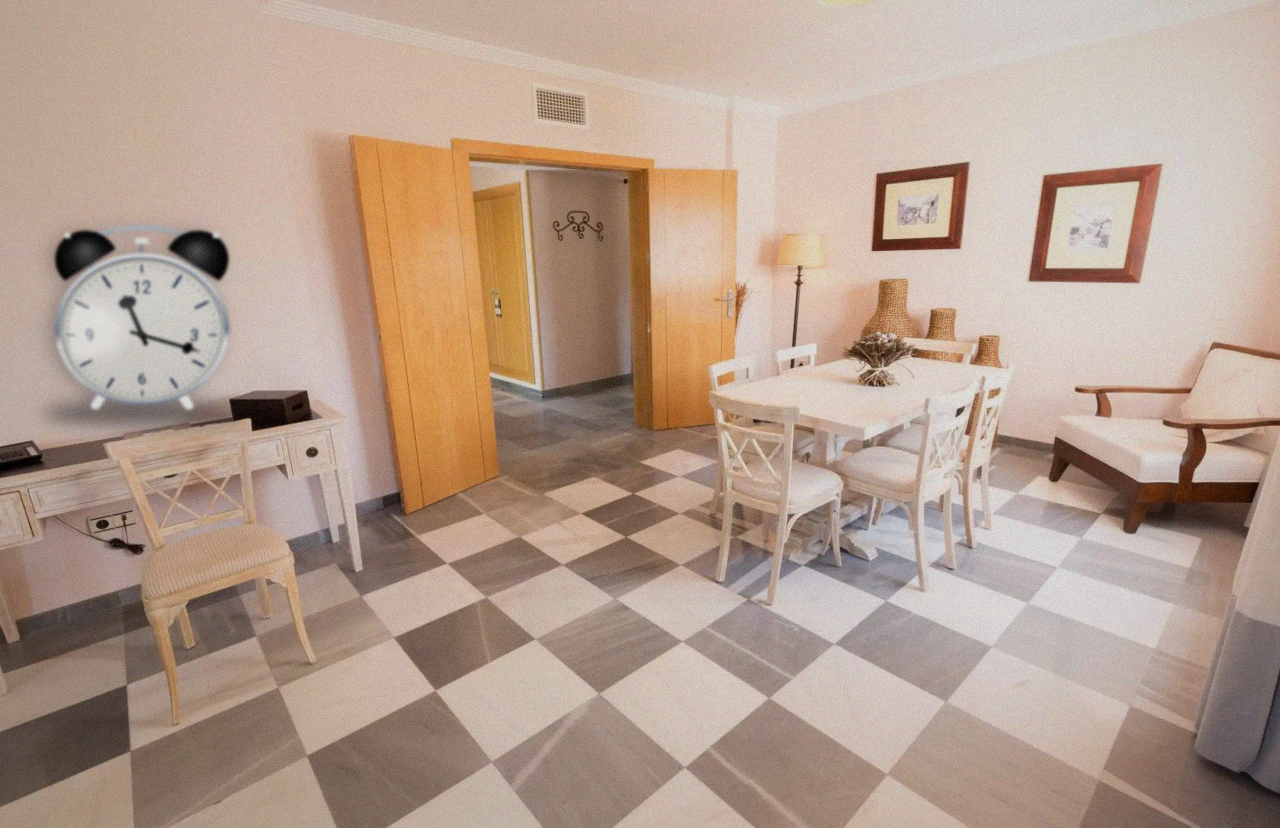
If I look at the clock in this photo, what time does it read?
11:18
